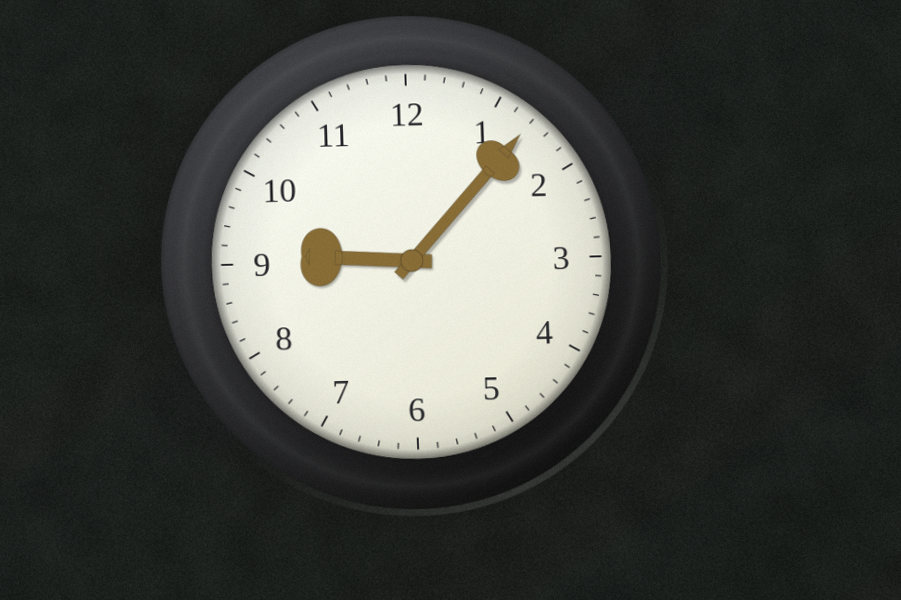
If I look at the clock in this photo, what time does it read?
9:07
